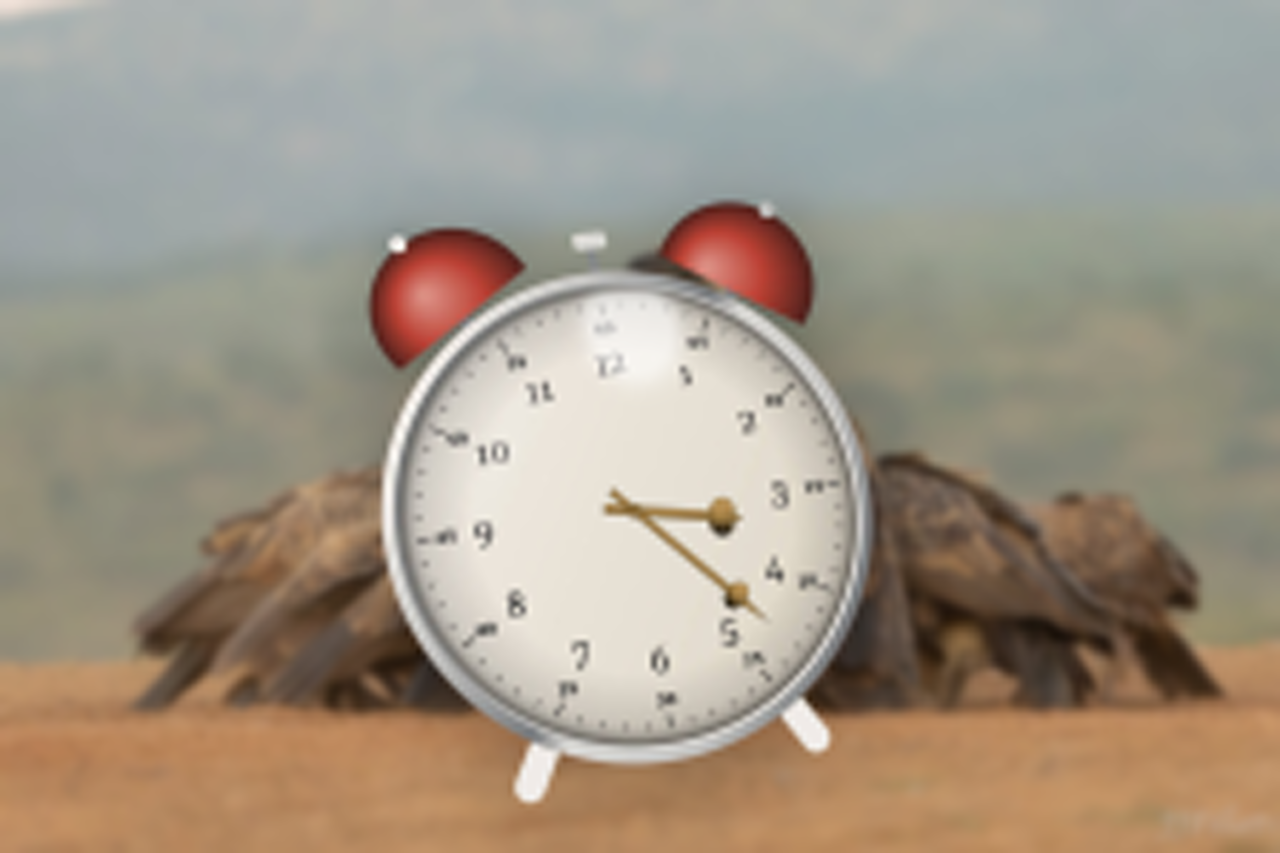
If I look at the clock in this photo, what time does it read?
3:23
